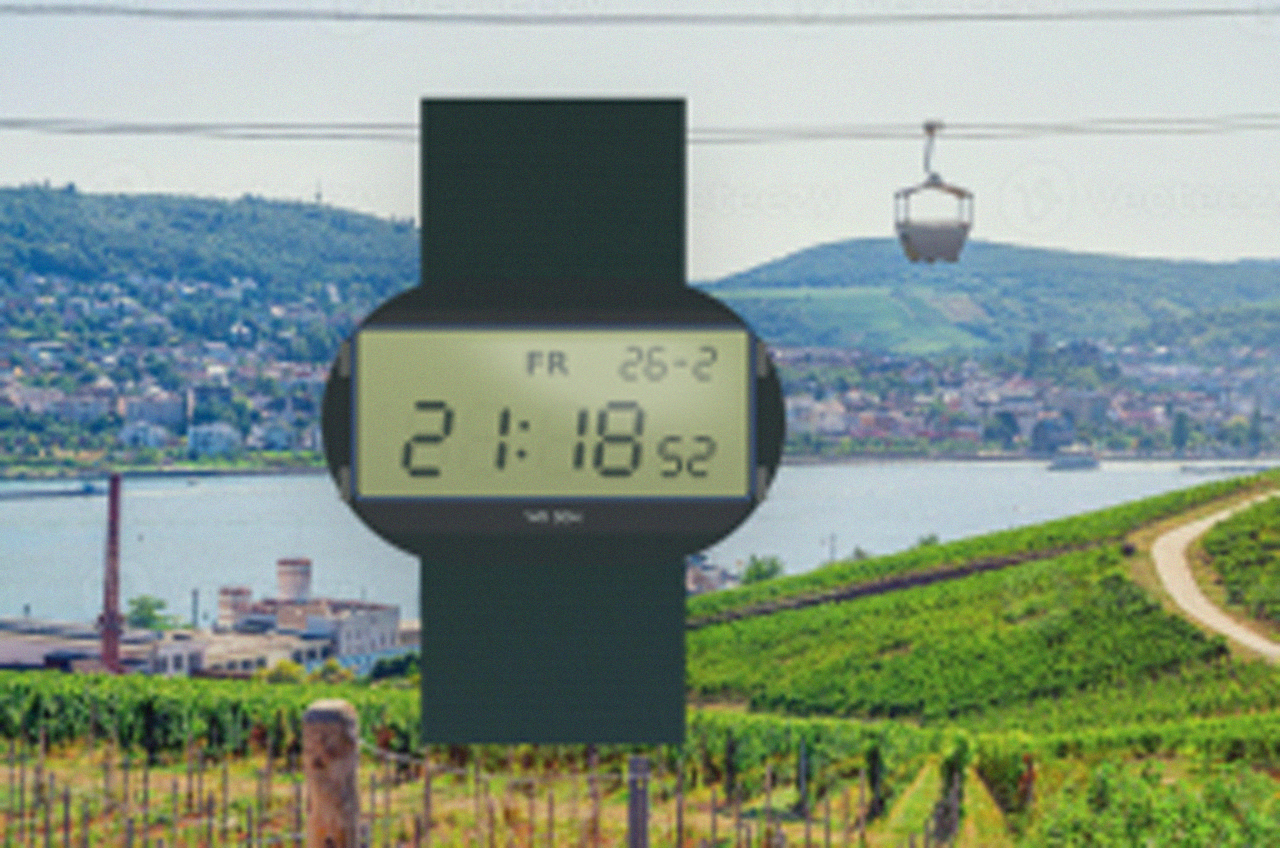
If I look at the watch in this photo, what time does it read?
21:18:52
